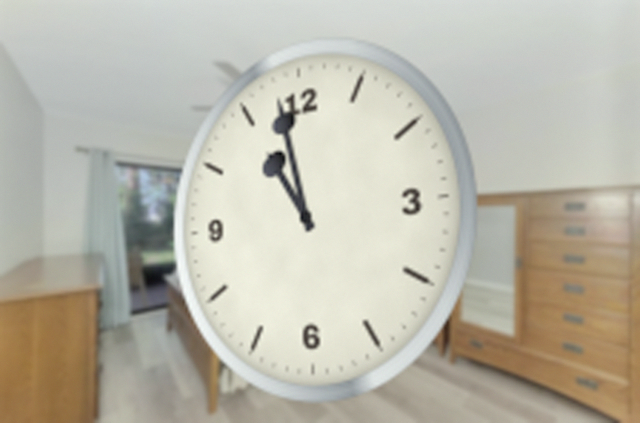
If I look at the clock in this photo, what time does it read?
10:58
